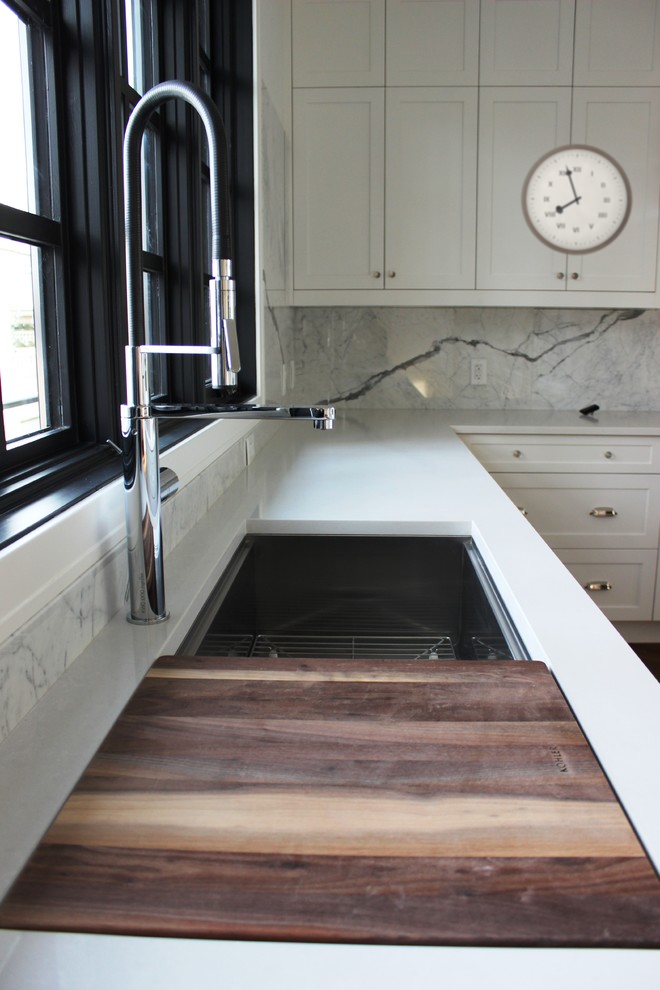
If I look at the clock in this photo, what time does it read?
7:57
